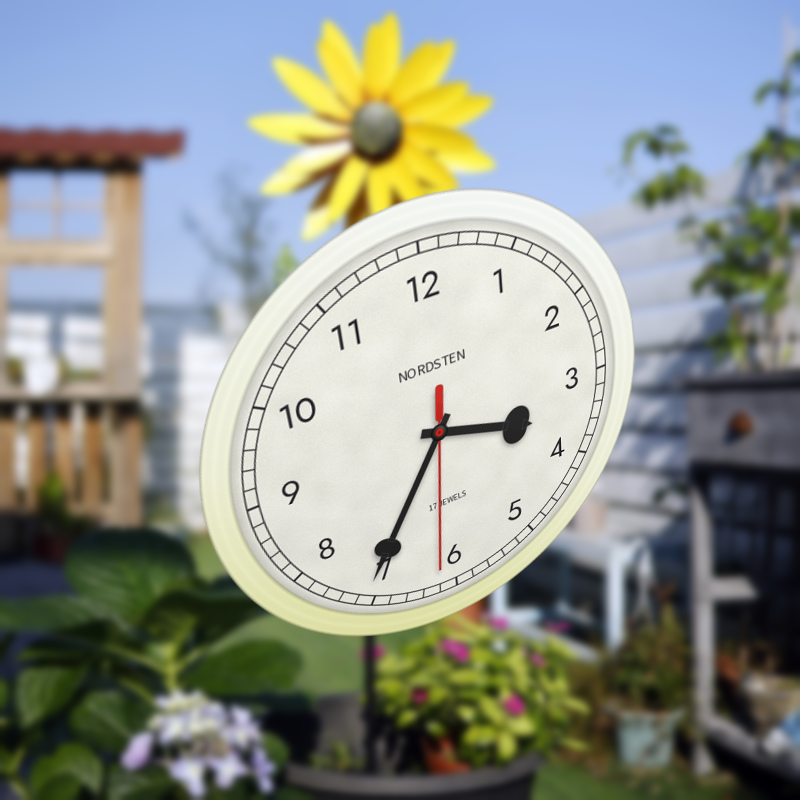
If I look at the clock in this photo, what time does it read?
3:35:31
